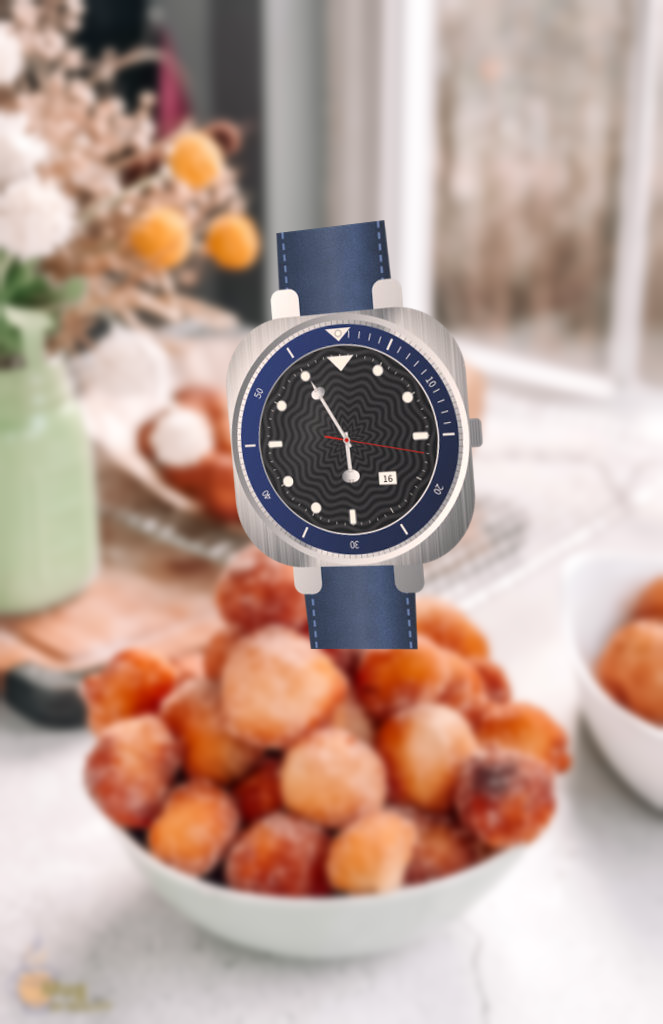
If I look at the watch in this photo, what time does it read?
5:55:17
